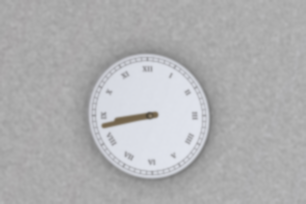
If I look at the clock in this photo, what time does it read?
8:43
